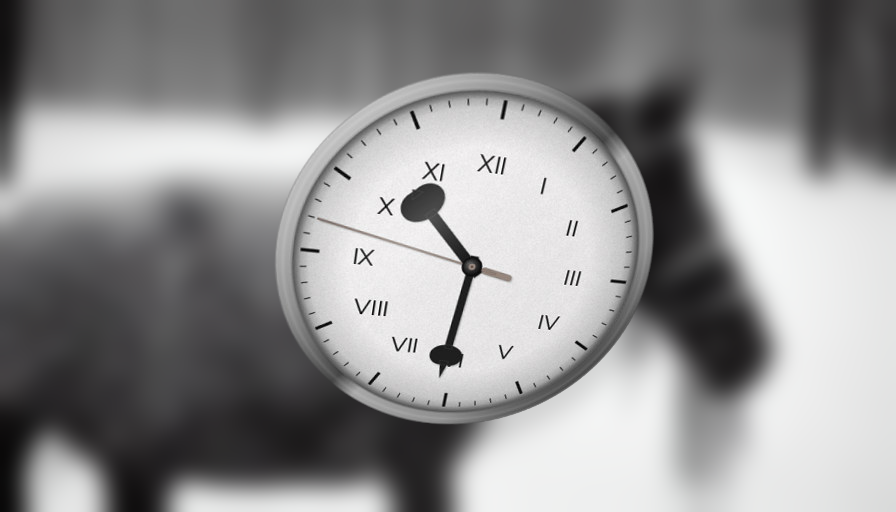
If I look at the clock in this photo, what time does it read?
10:30:47
